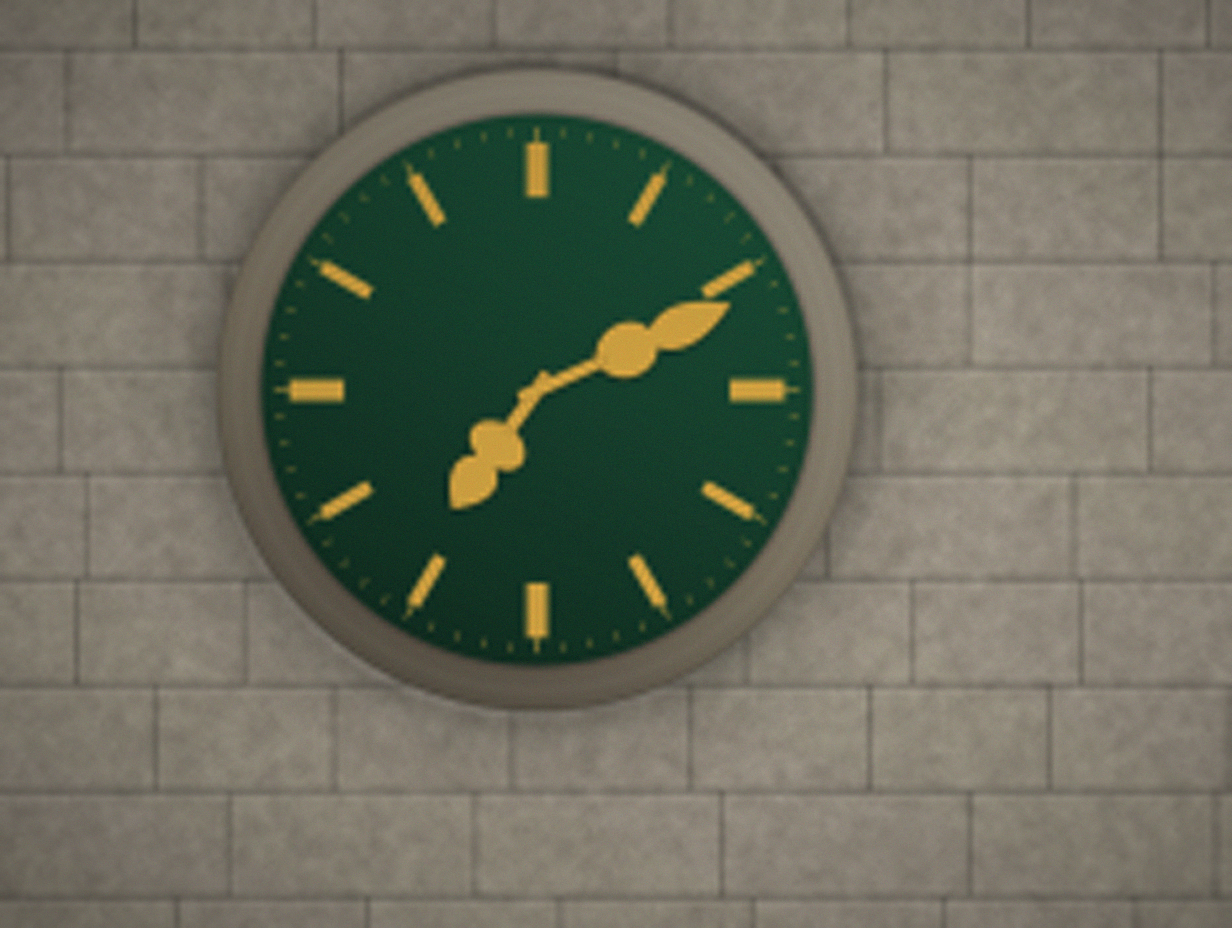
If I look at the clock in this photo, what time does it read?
7:11
